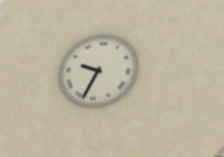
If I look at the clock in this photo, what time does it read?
9:33
